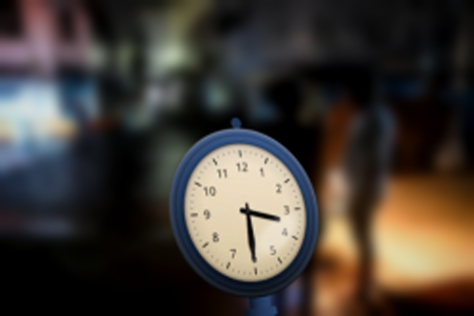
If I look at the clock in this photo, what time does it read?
3:30
